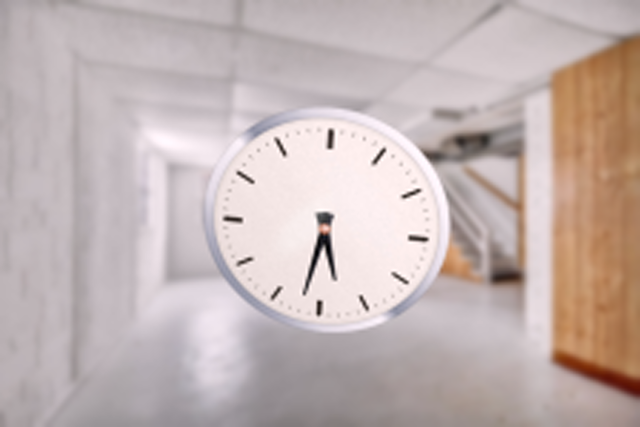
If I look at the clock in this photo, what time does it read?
5:32
